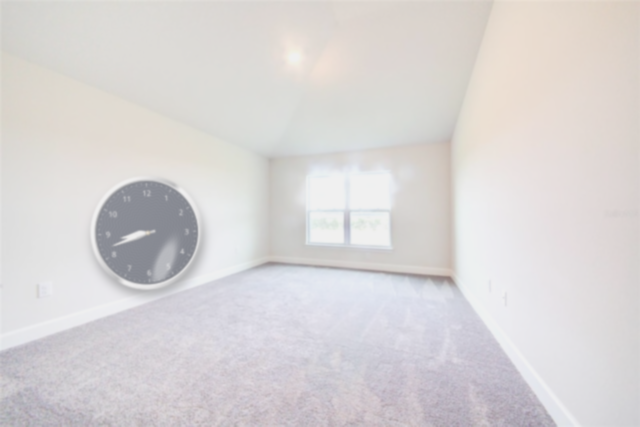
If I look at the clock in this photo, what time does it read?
8:42
